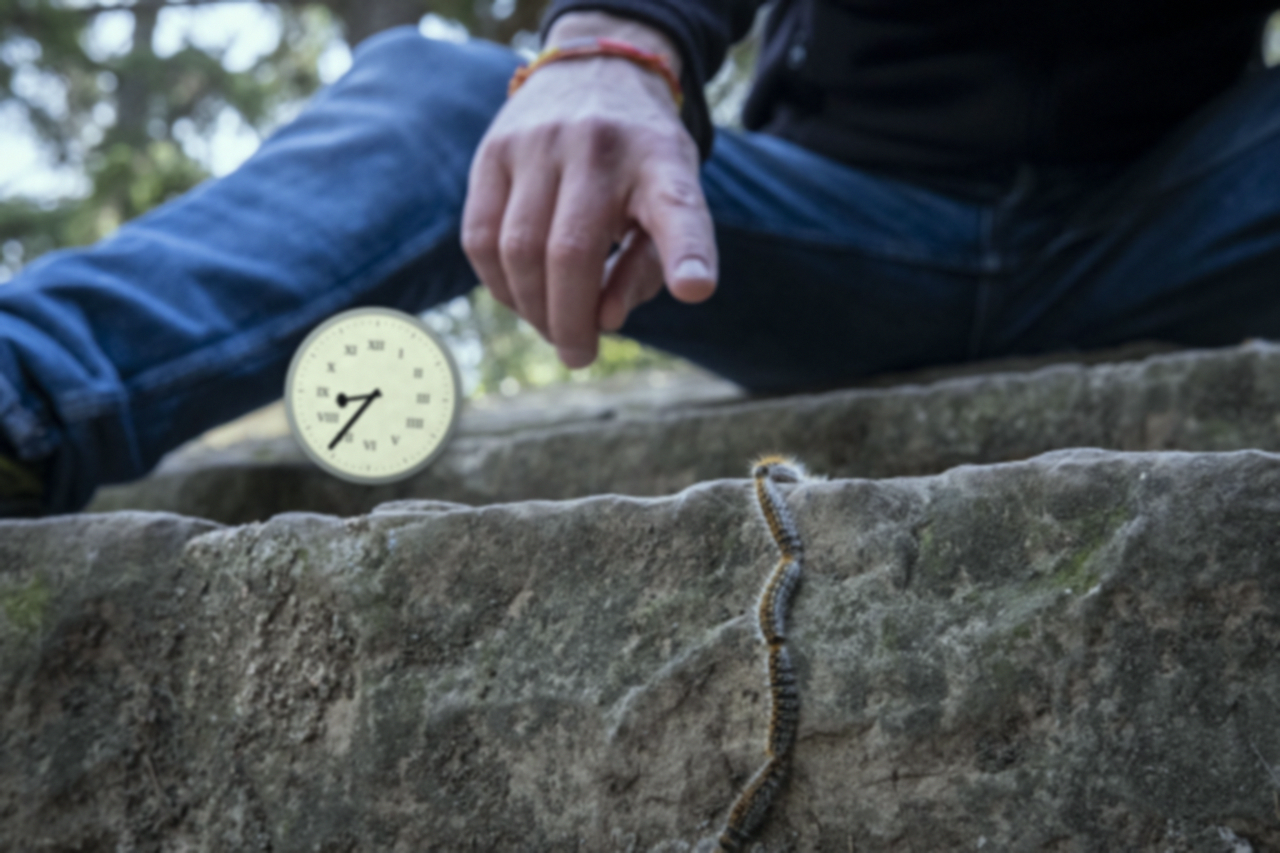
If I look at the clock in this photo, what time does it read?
8:36
